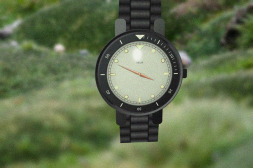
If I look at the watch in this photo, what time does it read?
3:49
